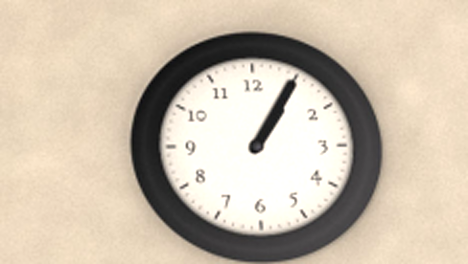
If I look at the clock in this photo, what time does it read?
1:05
